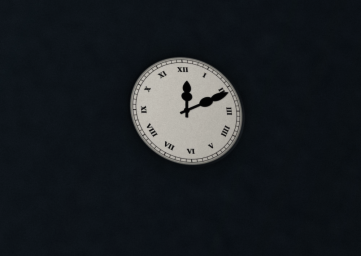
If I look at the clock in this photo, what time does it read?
12:11
